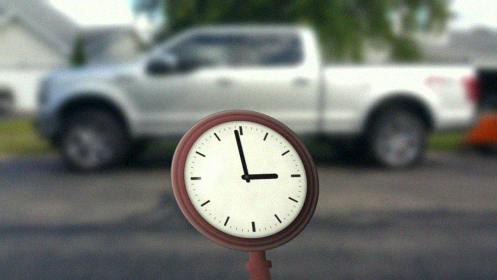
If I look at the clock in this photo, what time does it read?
2:59
